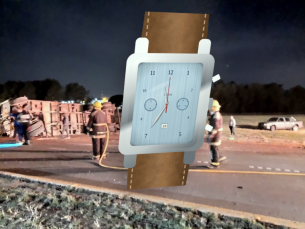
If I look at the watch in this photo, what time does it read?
11:35
